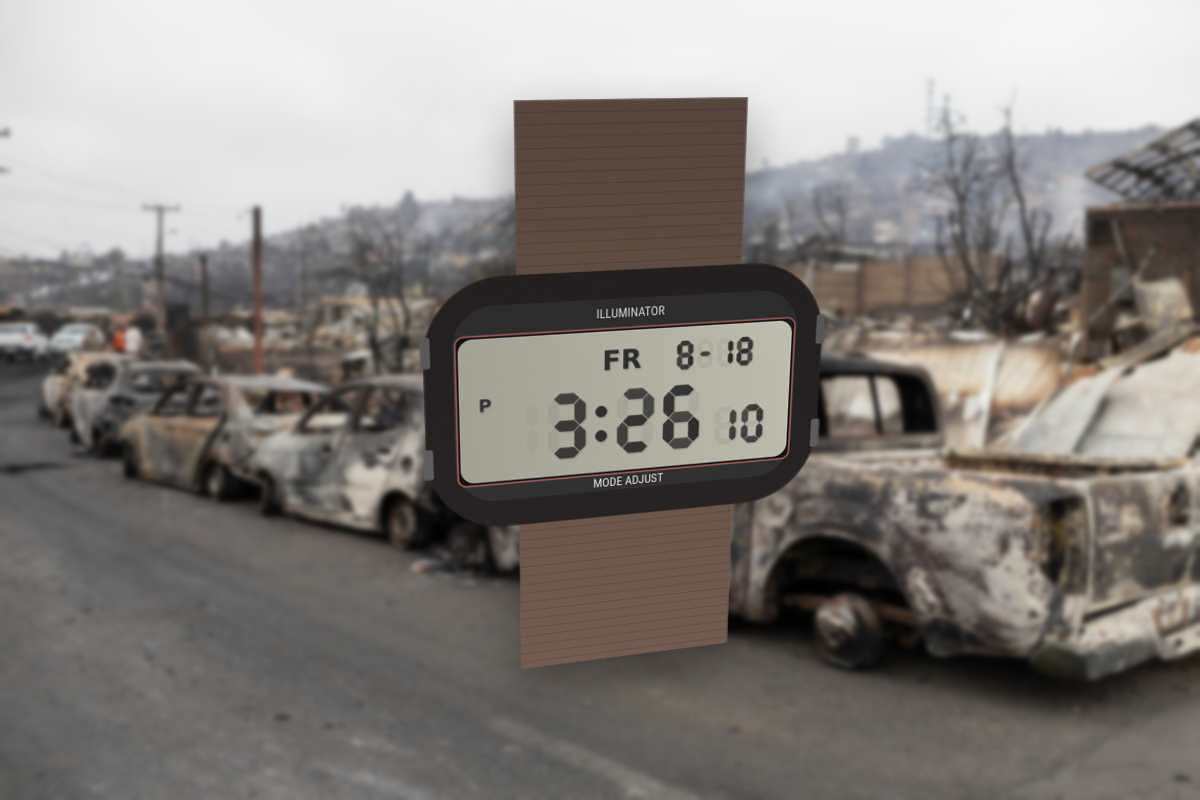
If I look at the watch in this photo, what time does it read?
3:26:10
